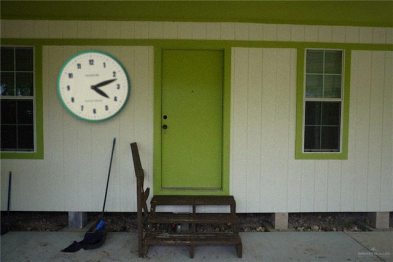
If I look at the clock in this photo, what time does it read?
4:12
